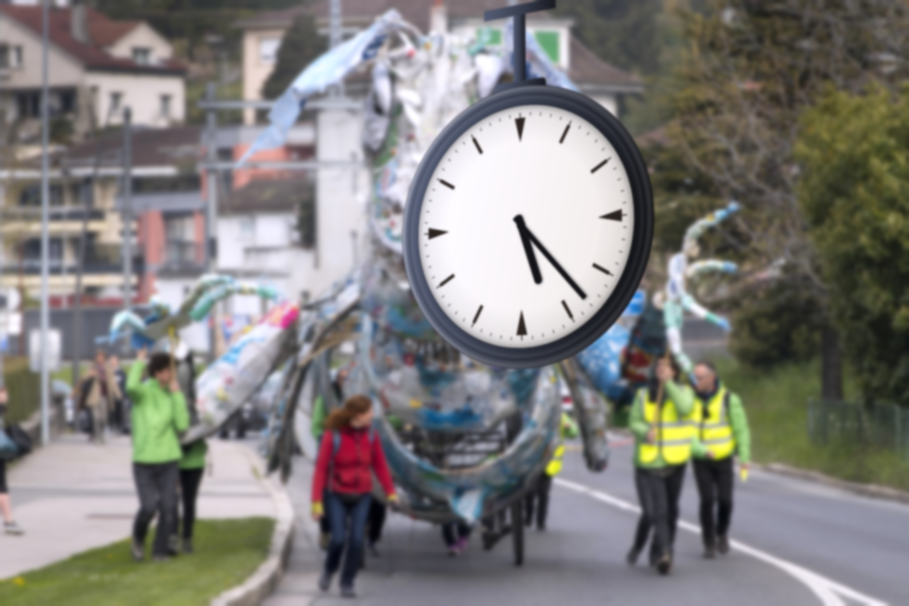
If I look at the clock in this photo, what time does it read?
5:23
